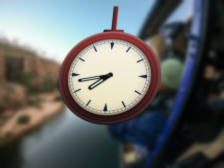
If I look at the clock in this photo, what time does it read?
7:43
